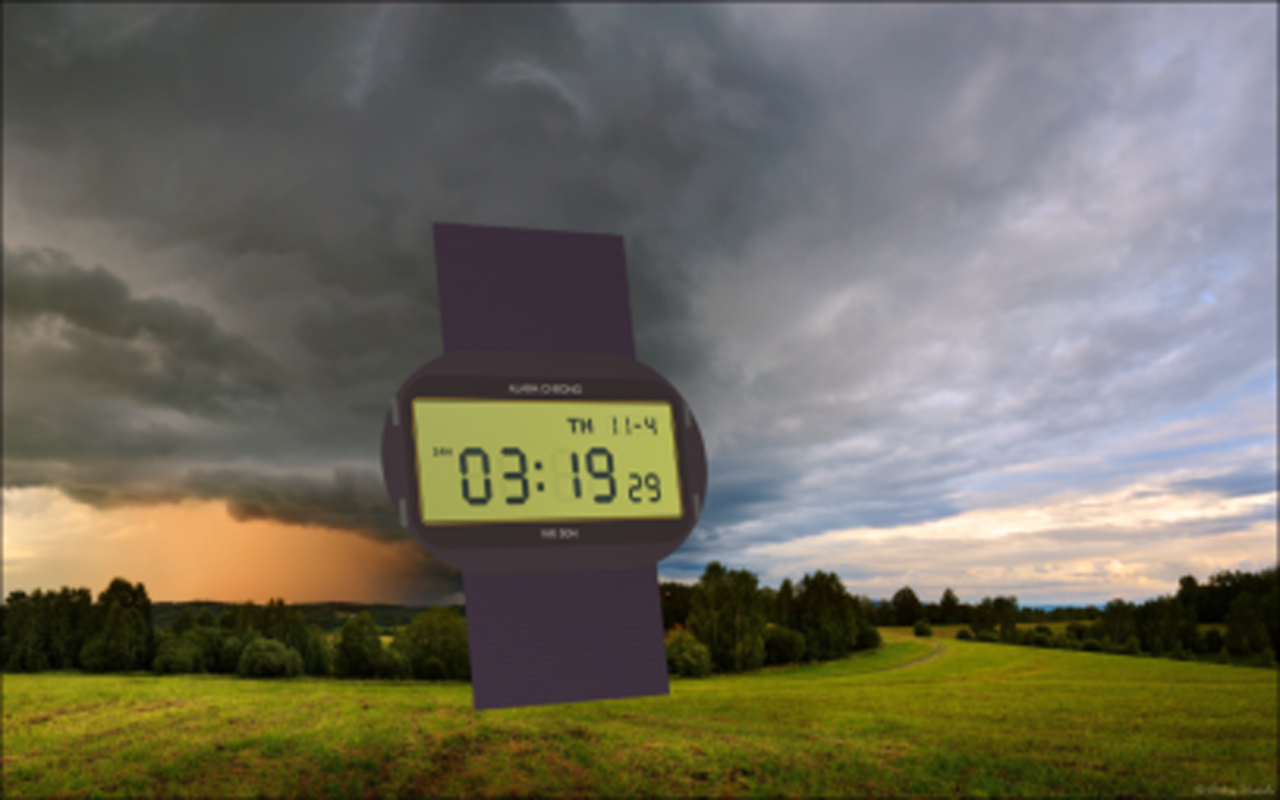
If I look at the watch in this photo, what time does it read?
3:19:29
